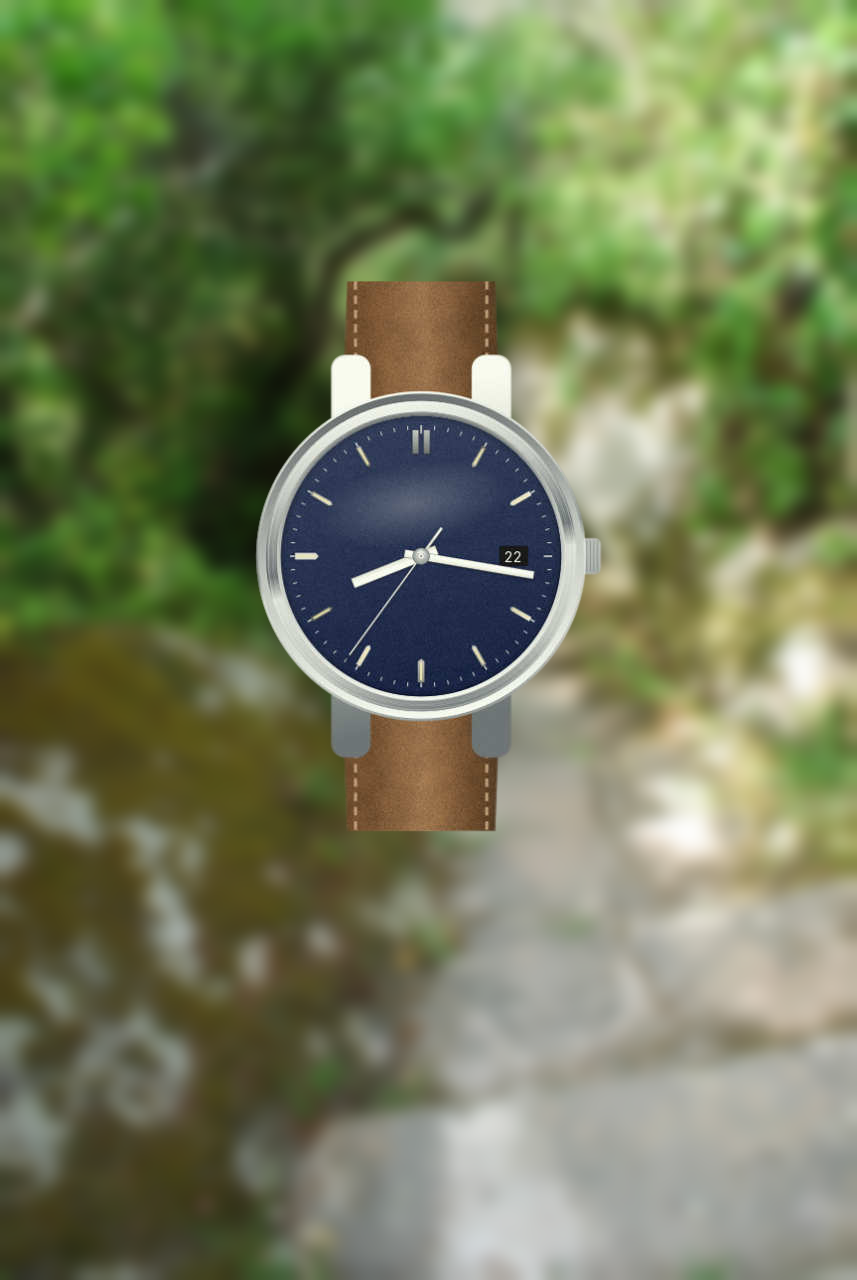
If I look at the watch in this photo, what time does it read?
8:16:36
